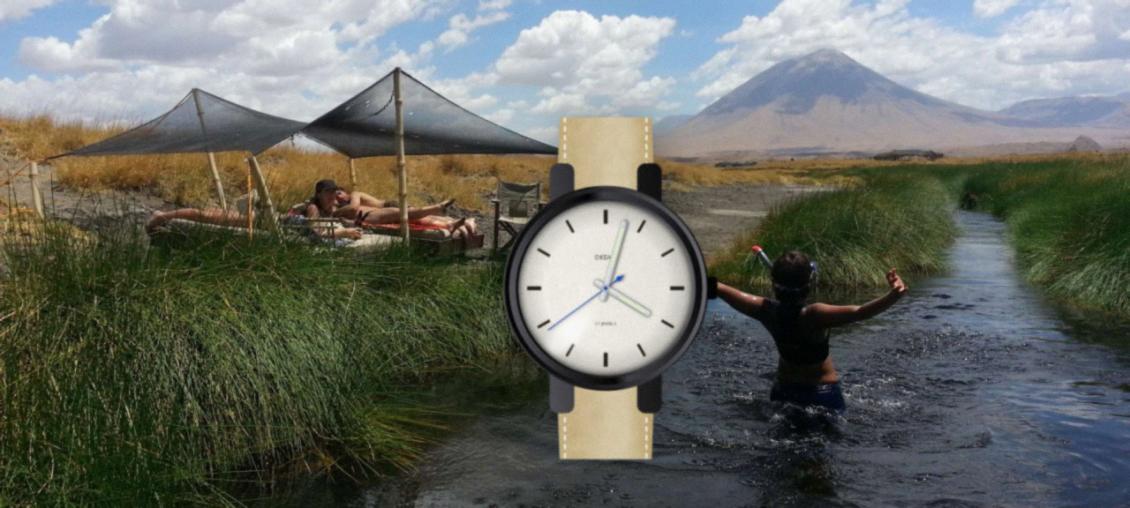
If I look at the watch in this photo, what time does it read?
4:02:39
